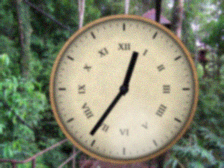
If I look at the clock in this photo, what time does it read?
12:36
